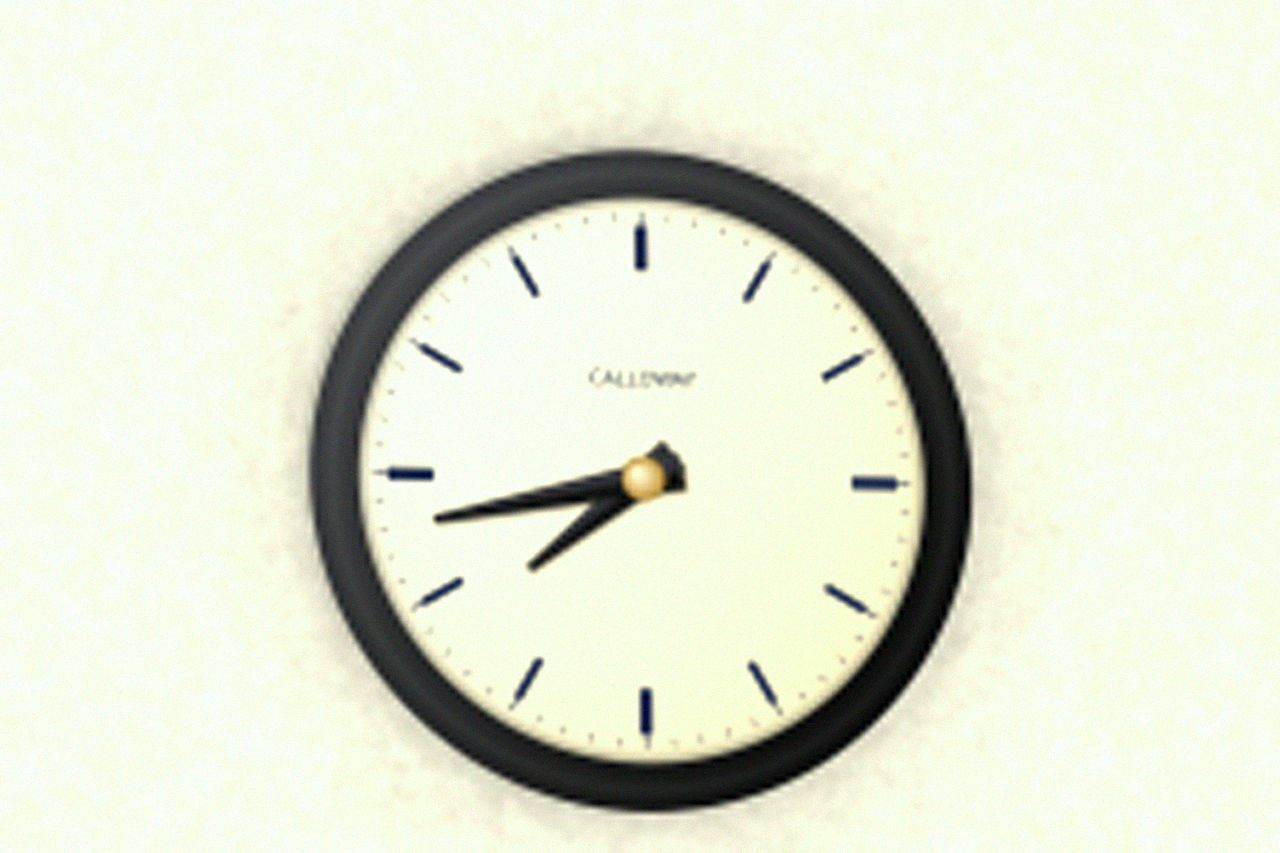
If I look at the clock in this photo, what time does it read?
7:43
